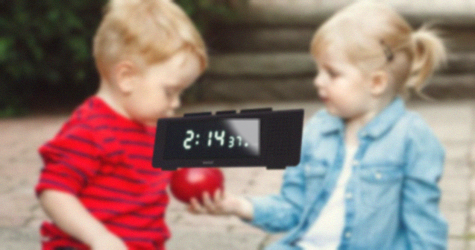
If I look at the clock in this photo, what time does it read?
2:14
